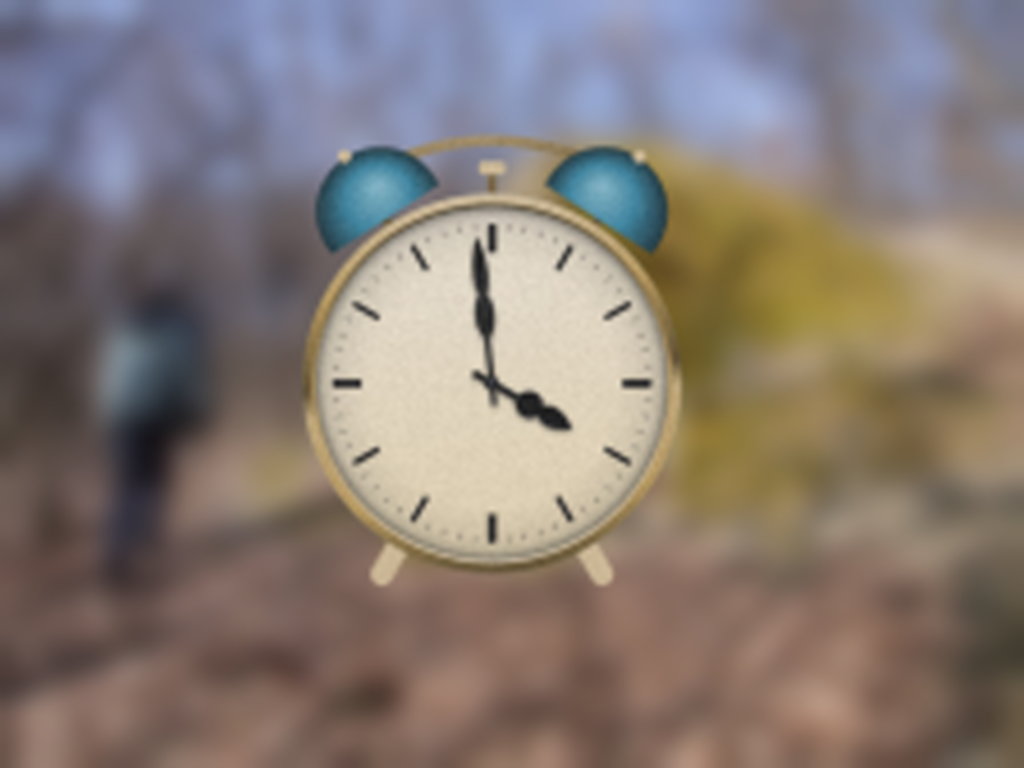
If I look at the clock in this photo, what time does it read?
3:59
